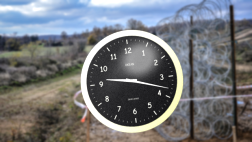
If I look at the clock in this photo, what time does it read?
9:18
